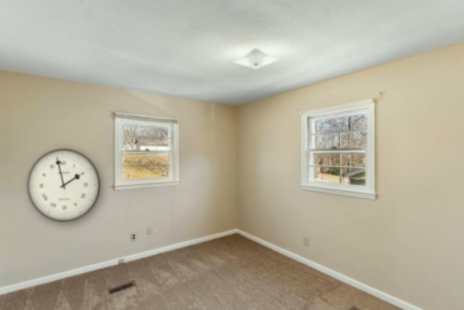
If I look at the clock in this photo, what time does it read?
1:58
